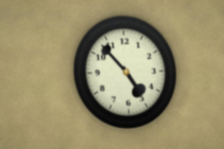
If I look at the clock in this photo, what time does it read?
4:53
